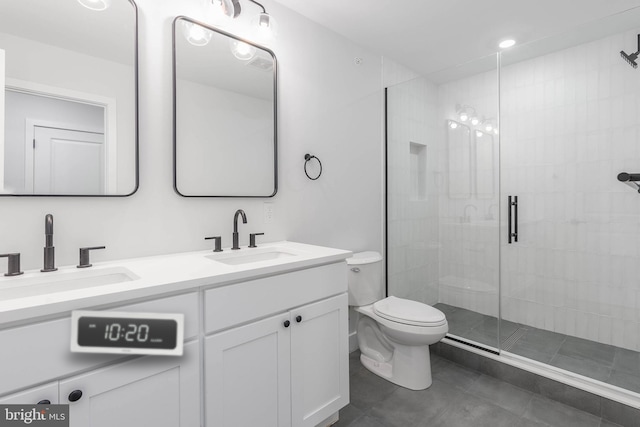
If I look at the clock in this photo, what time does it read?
10:20
